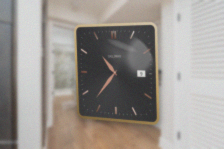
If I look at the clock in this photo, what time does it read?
10:37
